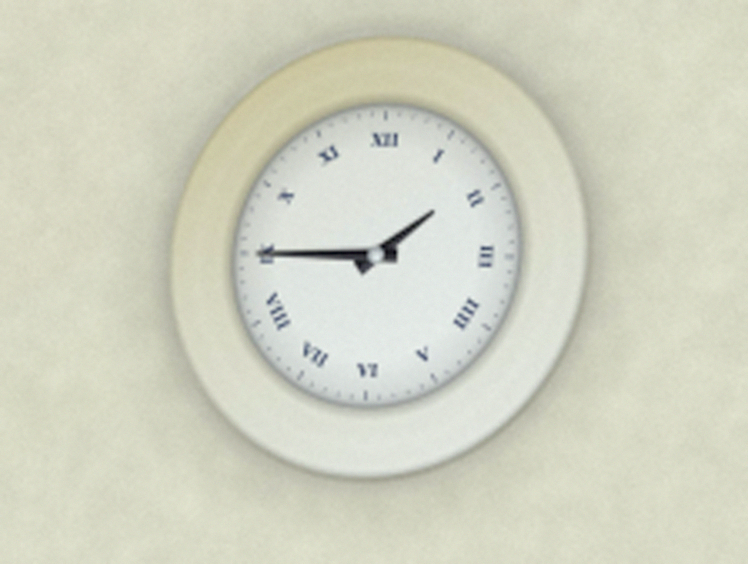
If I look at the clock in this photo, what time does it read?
1:45
